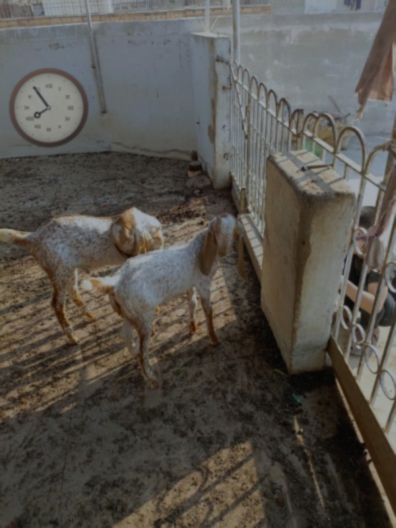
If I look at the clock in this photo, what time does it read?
7:54
